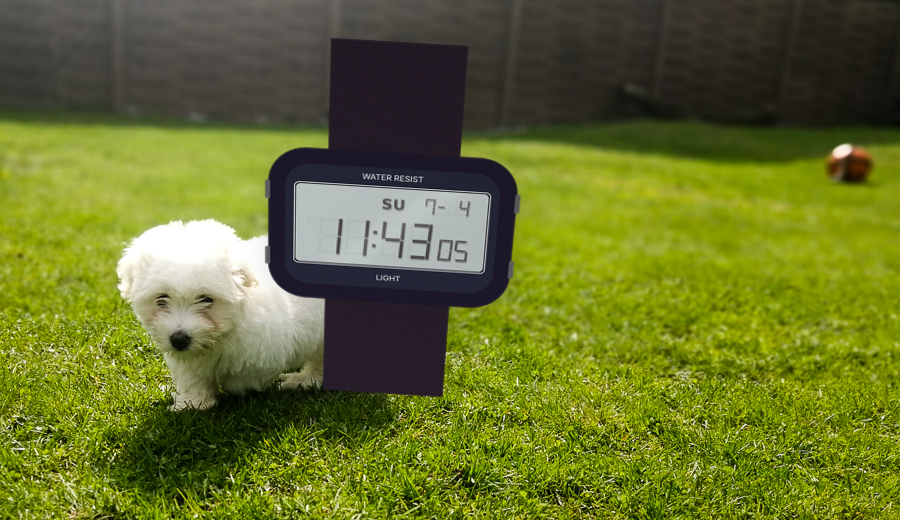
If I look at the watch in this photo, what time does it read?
11:43:05
